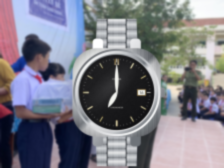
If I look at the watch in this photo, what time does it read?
7:00
